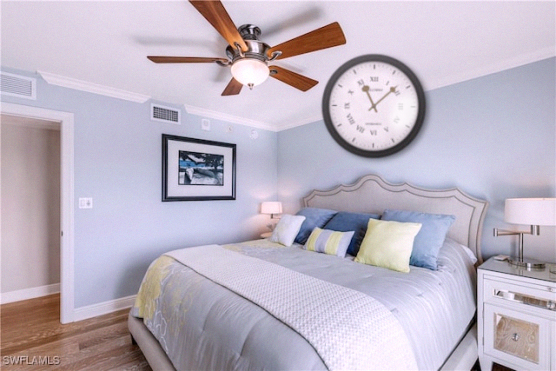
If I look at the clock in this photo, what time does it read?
11:08
